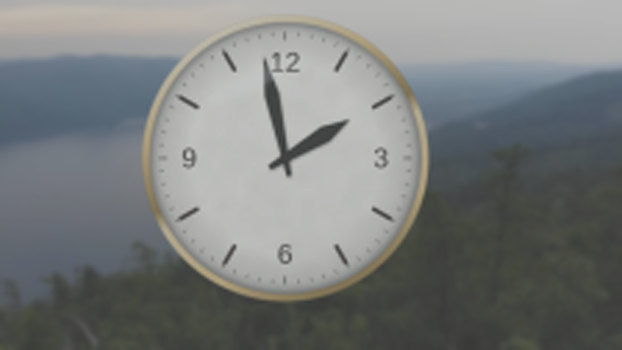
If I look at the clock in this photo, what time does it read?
1:58
